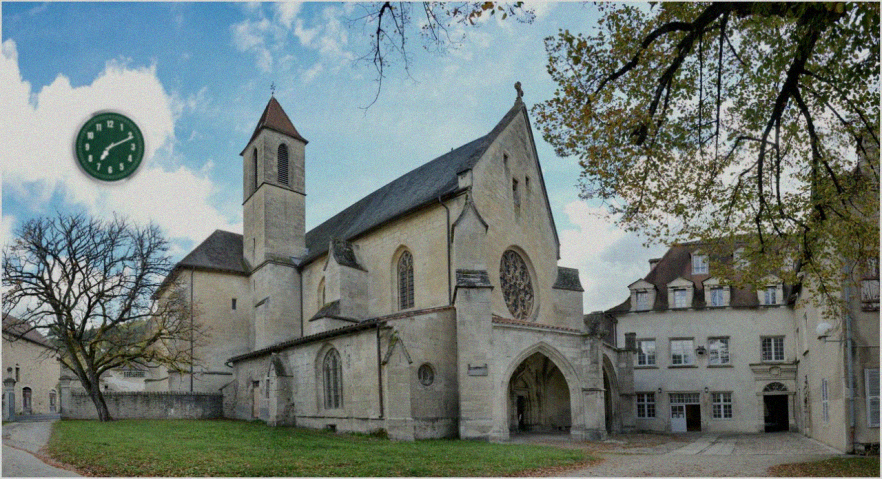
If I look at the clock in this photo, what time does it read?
7:11
